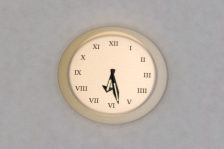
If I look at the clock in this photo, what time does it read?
6:28
